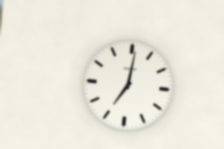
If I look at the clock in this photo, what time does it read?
7:01
